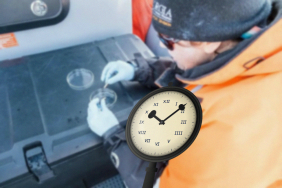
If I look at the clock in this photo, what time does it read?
10:08
